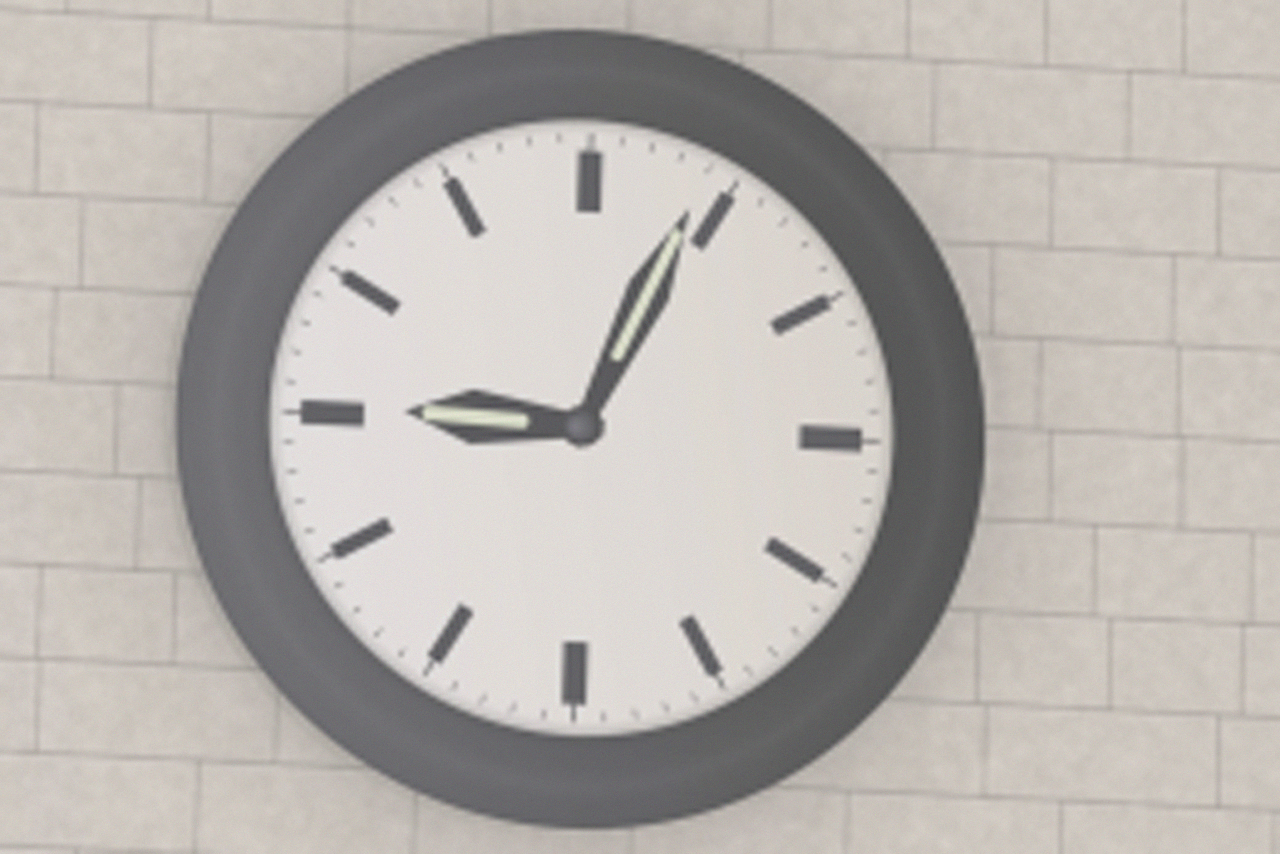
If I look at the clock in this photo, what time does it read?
9:04
